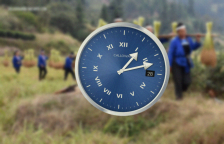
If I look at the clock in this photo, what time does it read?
1:12
